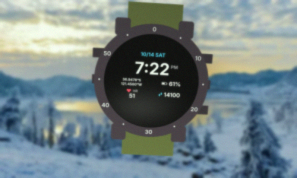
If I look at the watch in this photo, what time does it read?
7:22
